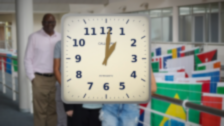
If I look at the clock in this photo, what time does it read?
1:01
